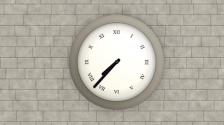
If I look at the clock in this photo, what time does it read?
7:37
